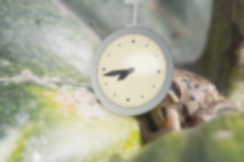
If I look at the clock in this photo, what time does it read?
7:43
